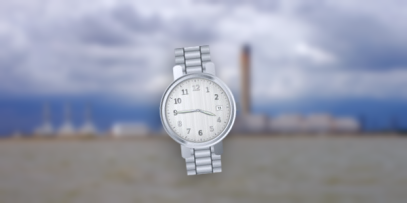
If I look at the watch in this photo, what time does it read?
3:45
